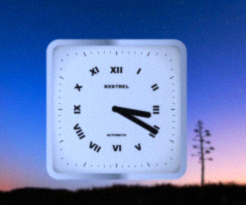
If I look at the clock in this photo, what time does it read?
3:20
